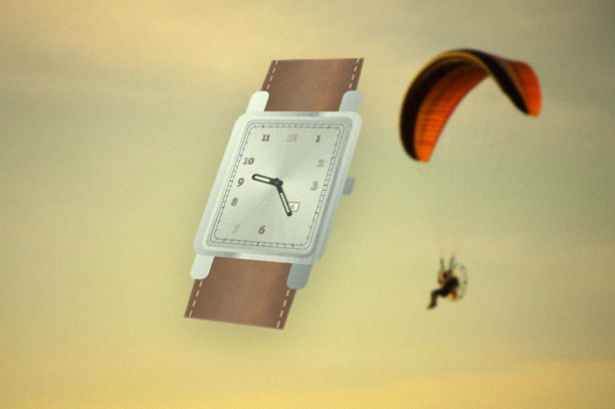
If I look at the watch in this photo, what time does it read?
9:24
